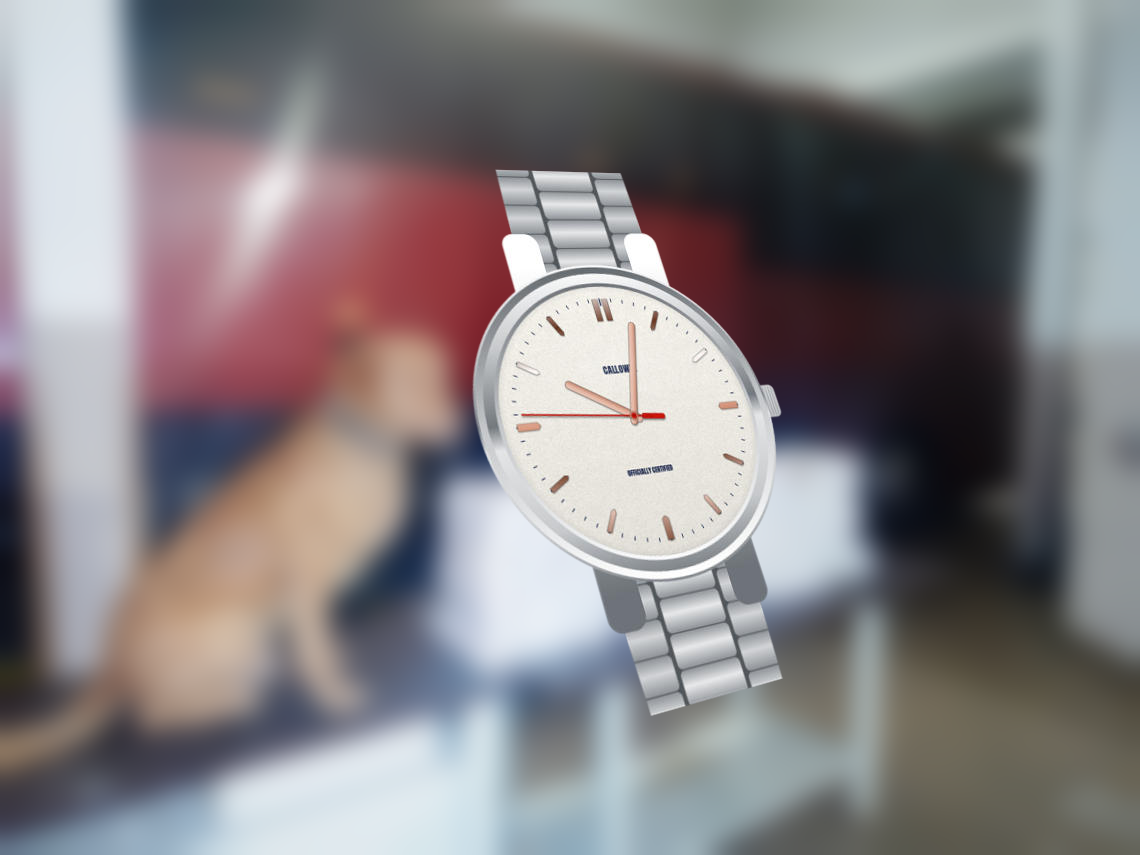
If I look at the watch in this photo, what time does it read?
10:02:46
